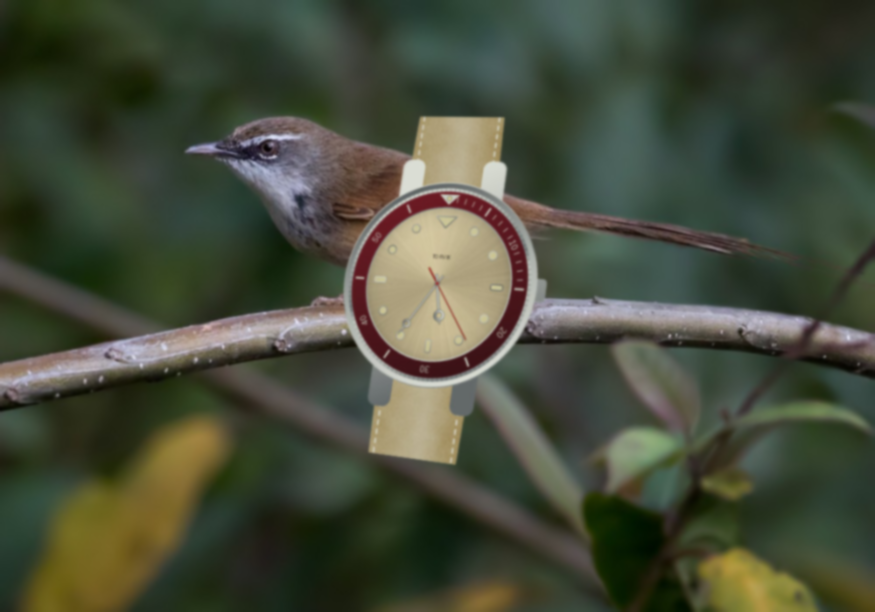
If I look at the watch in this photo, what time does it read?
5:35:24
